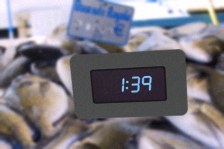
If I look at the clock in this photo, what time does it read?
1:39
